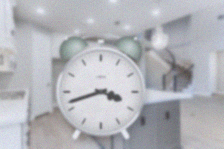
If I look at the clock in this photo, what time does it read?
3:42
